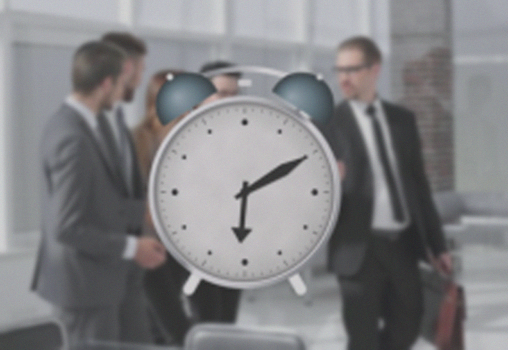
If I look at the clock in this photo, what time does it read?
6:10
